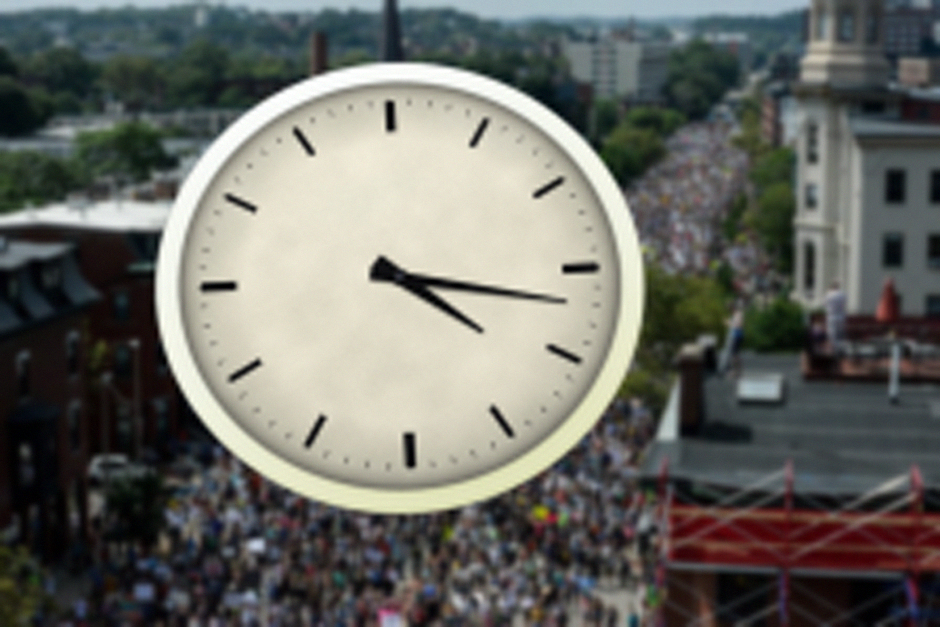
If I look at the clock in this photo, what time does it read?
4:17
